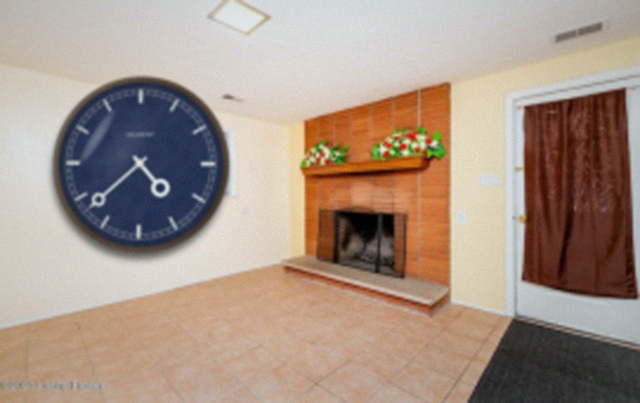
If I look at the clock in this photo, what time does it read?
4:38
